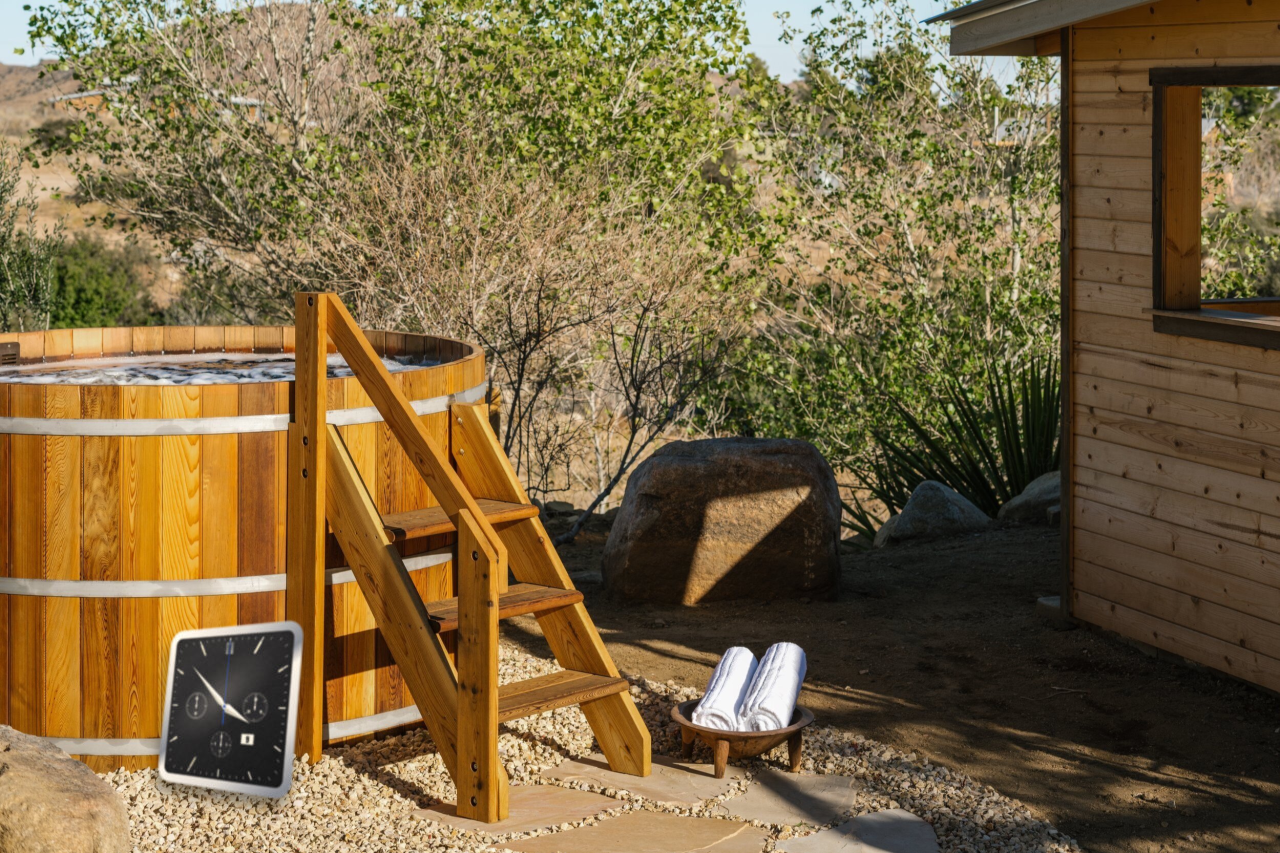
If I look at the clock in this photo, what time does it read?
3:52
